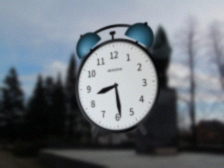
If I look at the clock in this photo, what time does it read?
8:29
